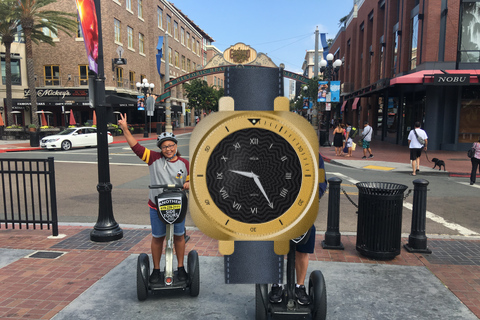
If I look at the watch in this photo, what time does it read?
9:25
